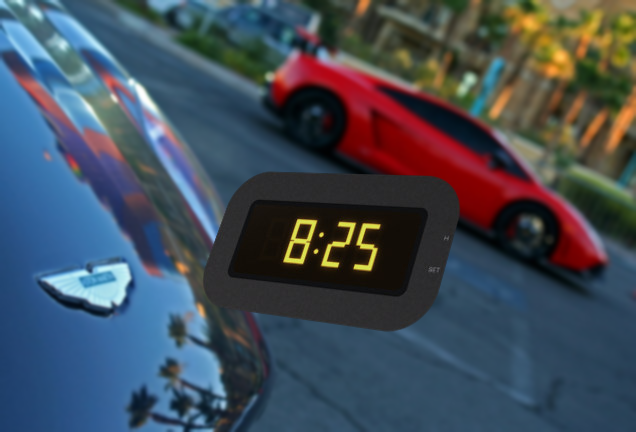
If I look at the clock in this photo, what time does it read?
8:25
